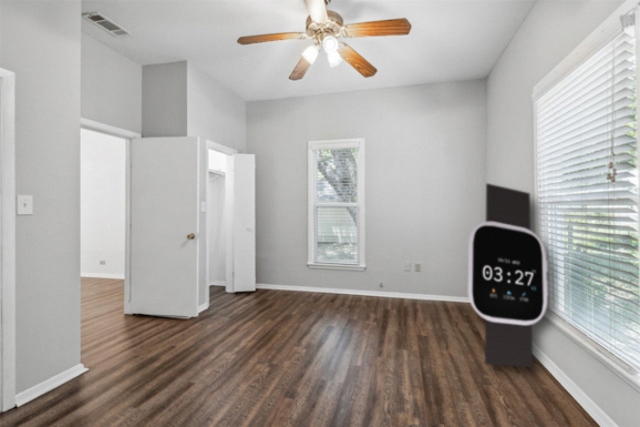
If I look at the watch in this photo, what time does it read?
3:27
